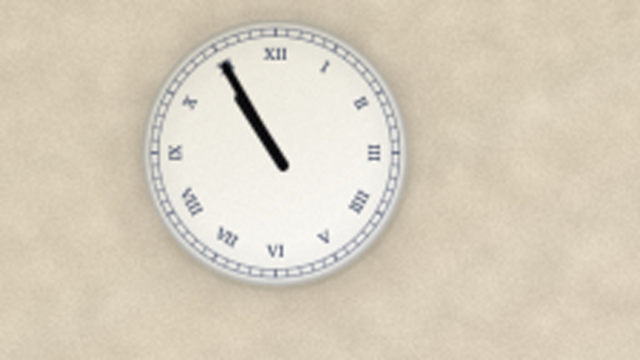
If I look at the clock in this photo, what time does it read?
10:55
